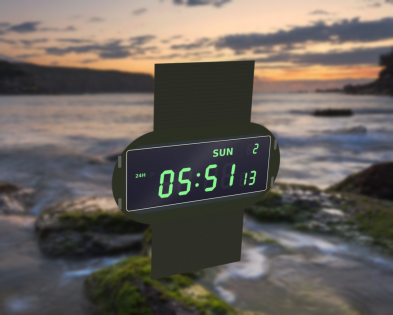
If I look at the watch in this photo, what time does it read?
5:51:13
